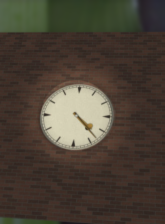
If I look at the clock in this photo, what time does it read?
4:23
